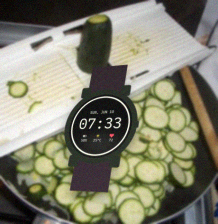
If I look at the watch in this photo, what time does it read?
7:33
